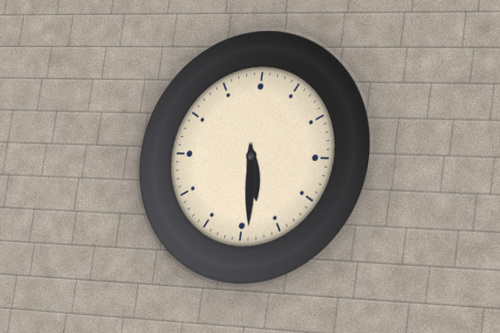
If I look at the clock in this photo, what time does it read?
5:29
